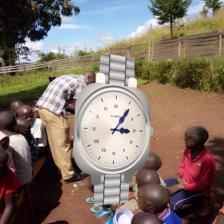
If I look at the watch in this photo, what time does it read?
3:06
